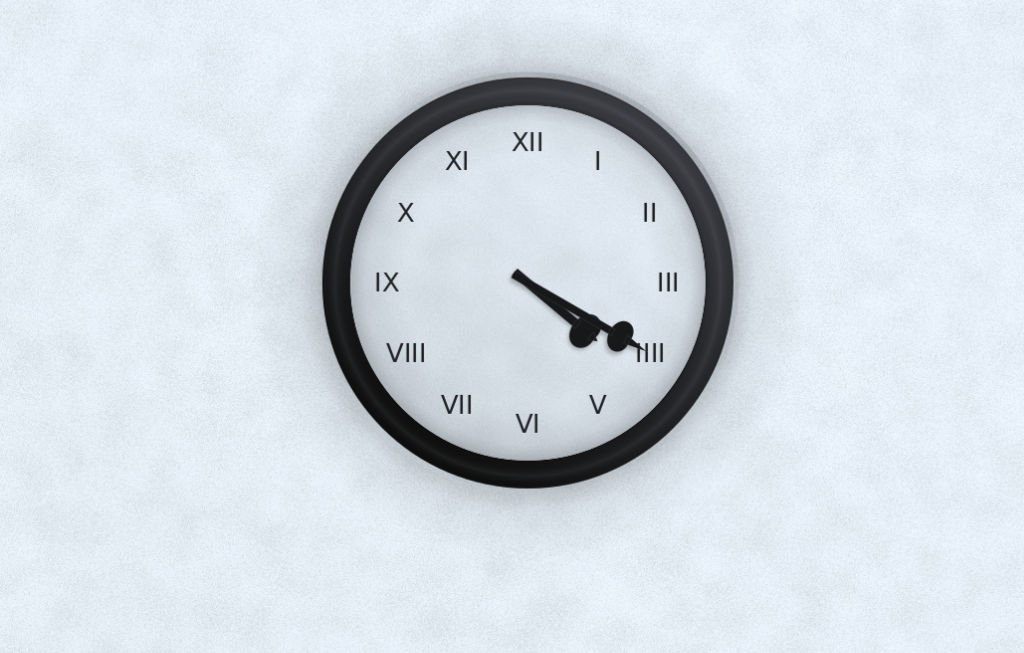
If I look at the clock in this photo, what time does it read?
4:20
